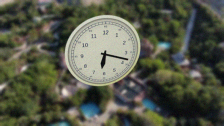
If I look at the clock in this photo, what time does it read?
6:18
